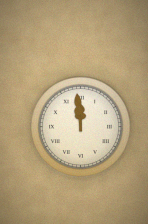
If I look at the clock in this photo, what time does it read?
11:59
